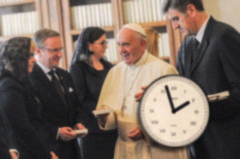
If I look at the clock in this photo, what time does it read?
1:57
